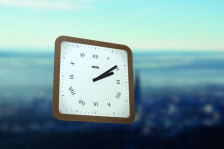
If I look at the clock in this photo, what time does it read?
2:09
